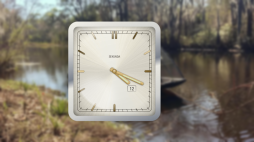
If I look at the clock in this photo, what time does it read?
4:19
